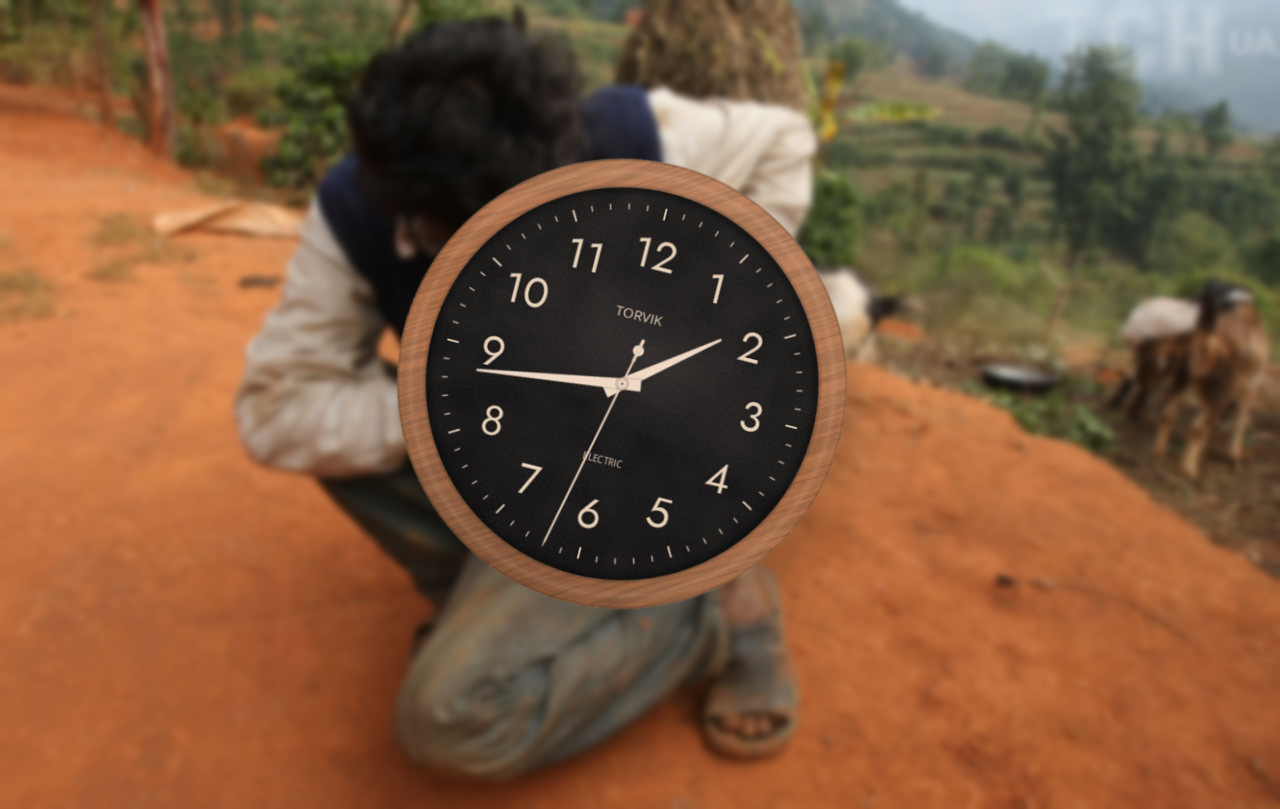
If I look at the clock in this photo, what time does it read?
1:43:32
